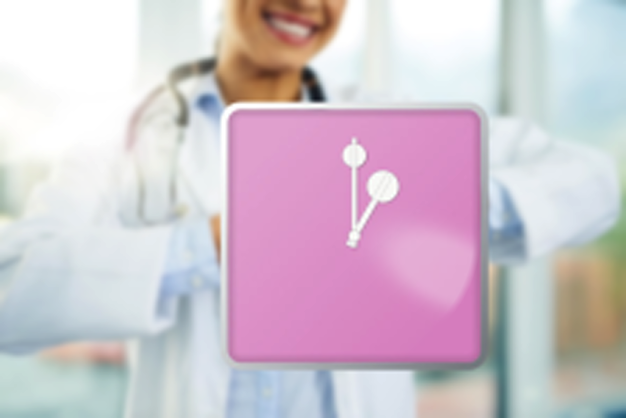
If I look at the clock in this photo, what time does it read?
1:00
